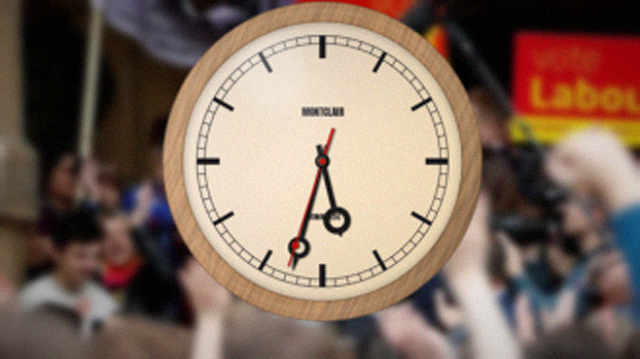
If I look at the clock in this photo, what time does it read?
5:32:33
